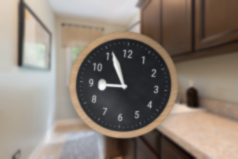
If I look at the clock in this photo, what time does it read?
8:56
